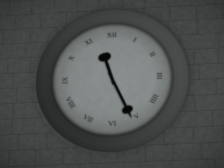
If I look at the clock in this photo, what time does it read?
11:26
